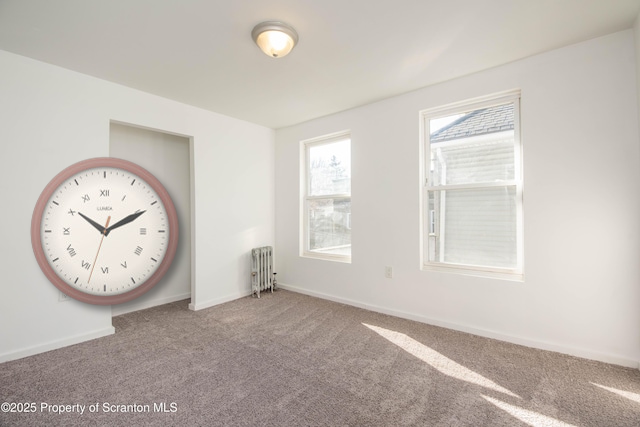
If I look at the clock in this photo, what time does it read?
10:10:33
